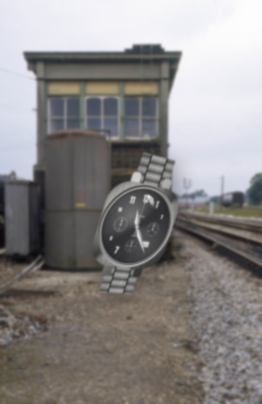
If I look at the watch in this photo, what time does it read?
11:24
